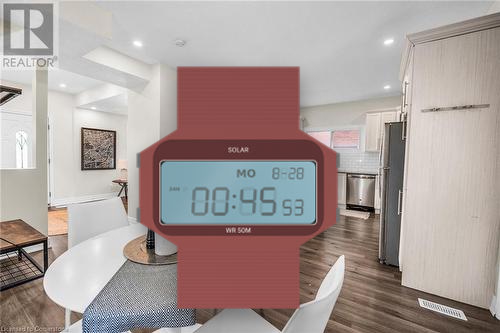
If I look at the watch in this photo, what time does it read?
0:45:53
